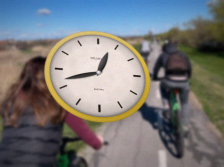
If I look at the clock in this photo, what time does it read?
12:42
